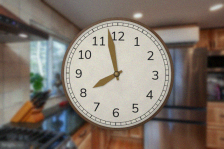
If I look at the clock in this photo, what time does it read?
7:58
